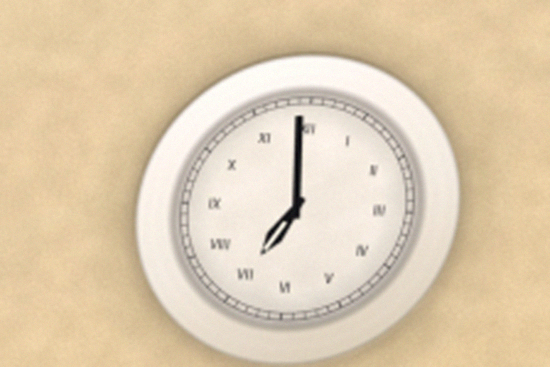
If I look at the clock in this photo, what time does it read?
6:59
